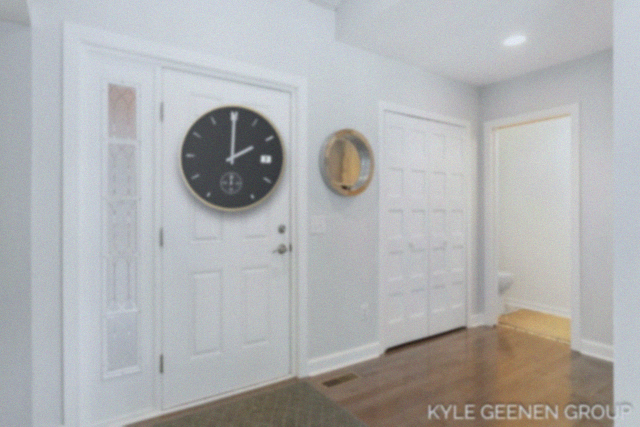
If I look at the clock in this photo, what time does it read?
2:00
